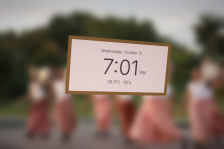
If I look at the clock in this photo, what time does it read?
7:01
